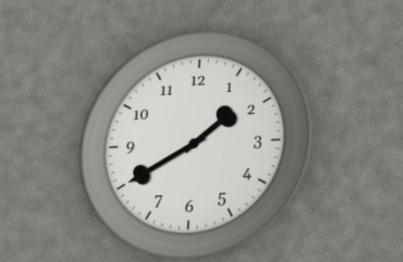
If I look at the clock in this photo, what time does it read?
1:40
